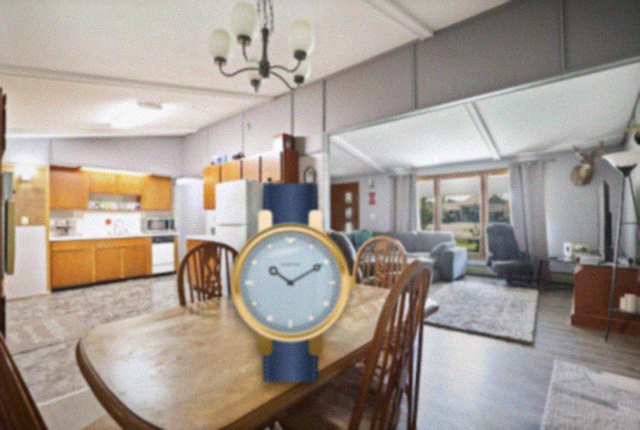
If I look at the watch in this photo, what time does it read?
10:10
